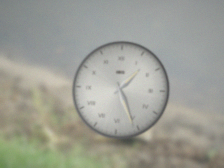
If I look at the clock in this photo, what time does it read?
1:26
